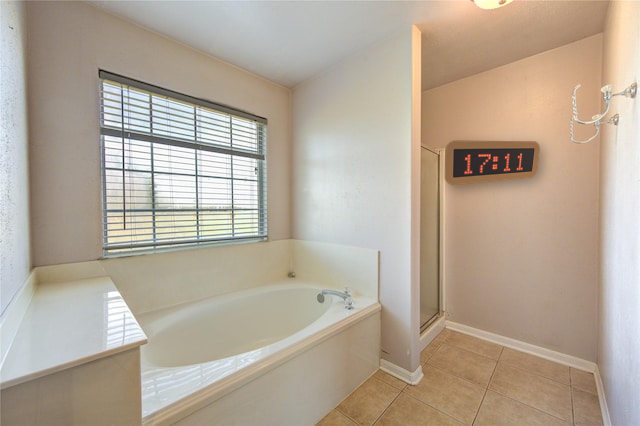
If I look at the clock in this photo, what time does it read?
17:11
